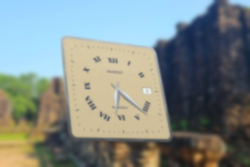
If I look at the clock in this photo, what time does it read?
6:22
